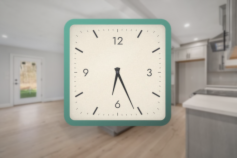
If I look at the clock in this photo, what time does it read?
6:26
